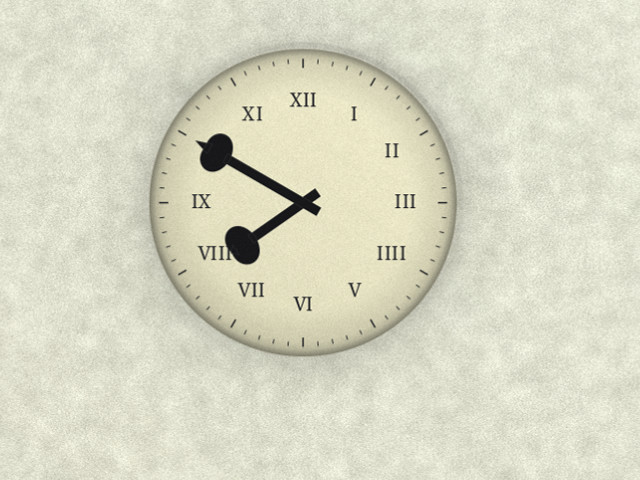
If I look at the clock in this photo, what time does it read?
7:50
